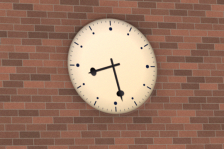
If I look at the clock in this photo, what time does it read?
8:28
